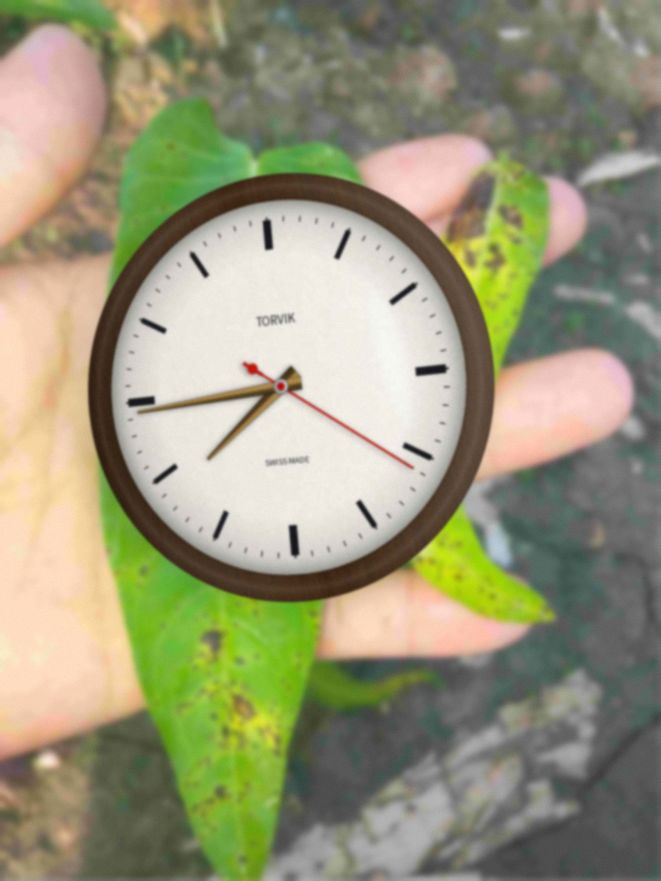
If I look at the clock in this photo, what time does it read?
7:44:21
